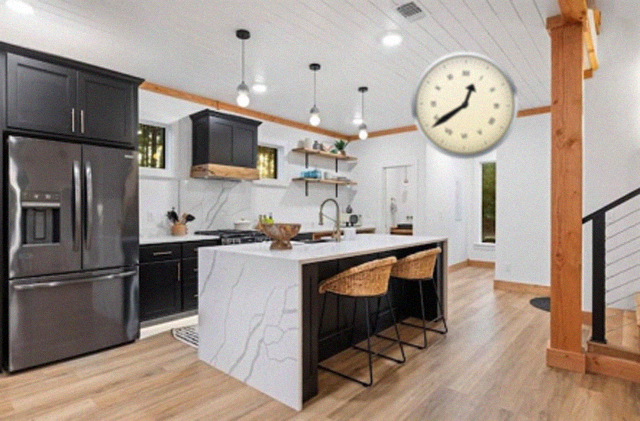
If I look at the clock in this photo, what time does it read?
12:39
